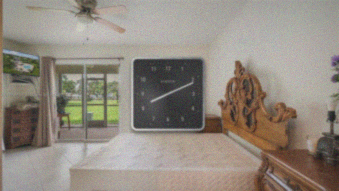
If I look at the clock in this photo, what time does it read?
8:11
